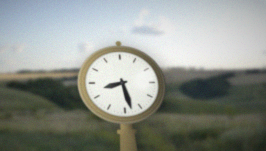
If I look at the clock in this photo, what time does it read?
8:28
